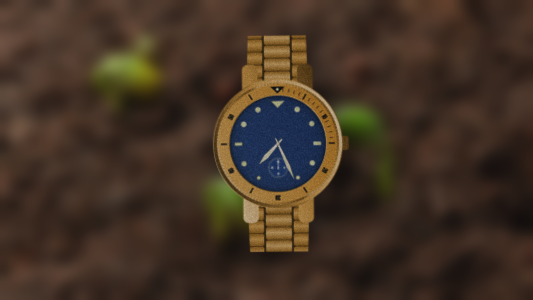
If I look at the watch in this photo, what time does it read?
7:26
